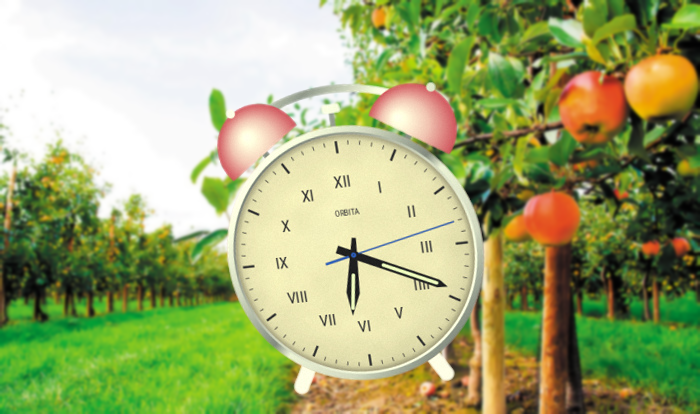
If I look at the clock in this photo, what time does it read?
6:19:13
